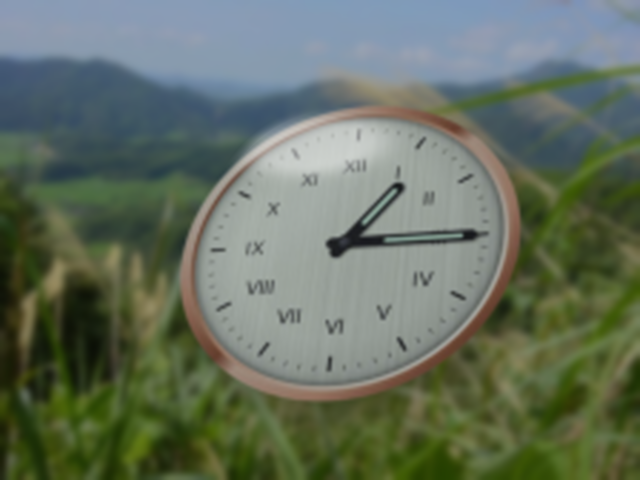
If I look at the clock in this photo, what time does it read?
1:15
